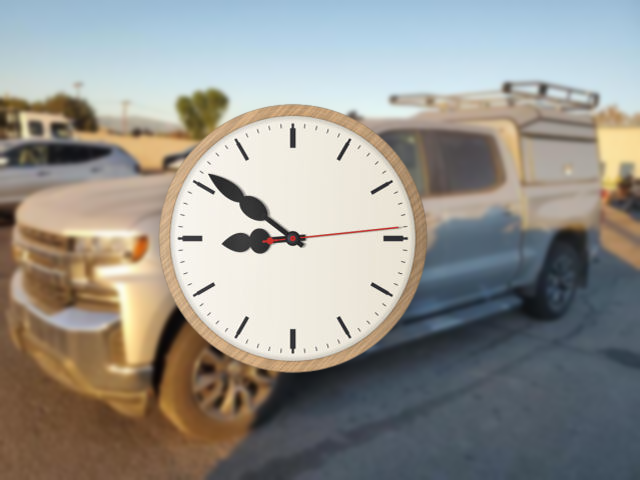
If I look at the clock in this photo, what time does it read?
8:51:14
